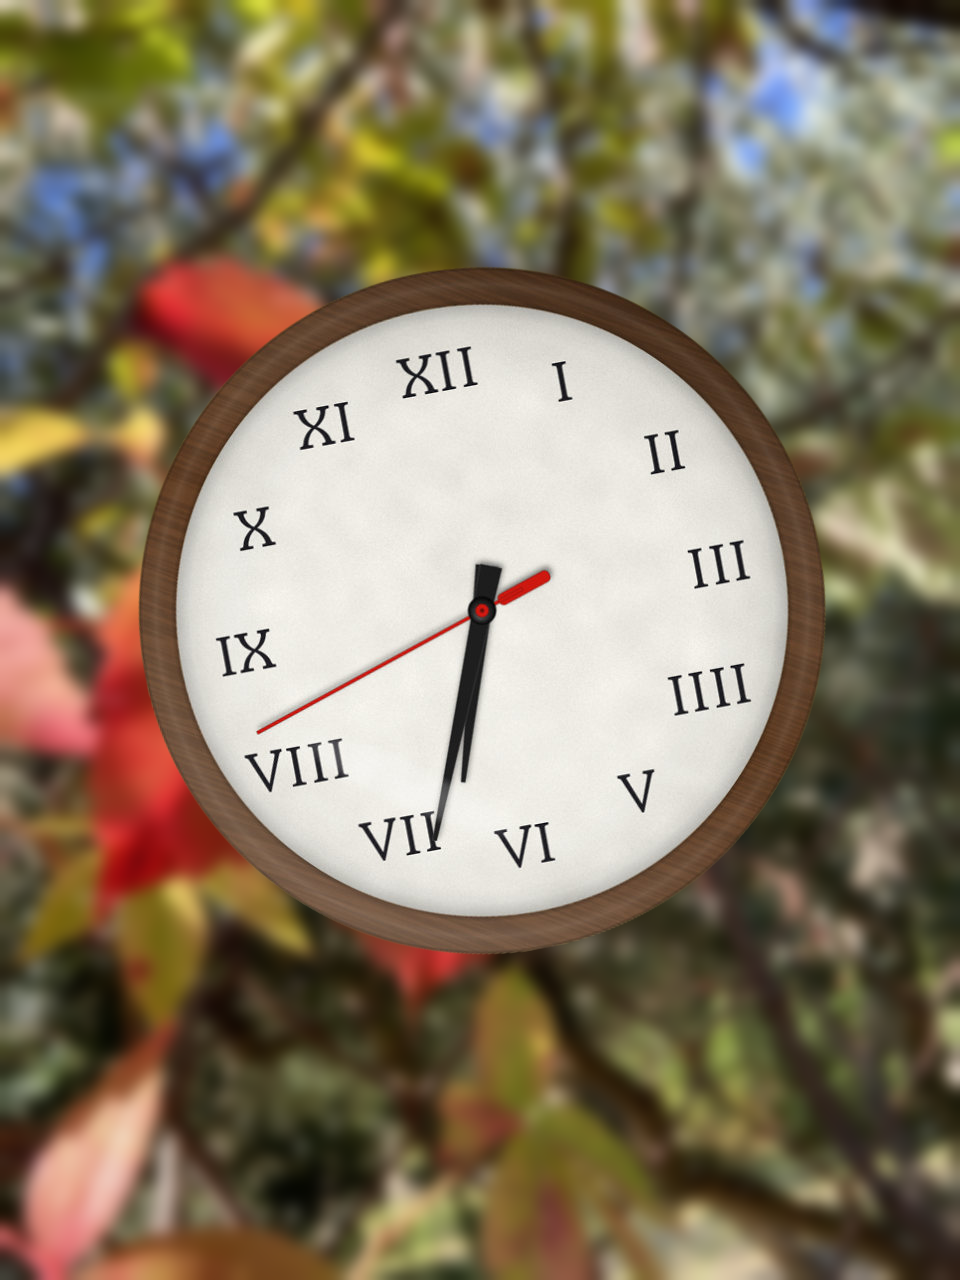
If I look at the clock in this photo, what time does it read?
6:33:42
